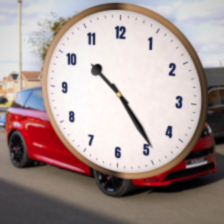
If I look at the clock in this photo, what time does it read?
10:24
